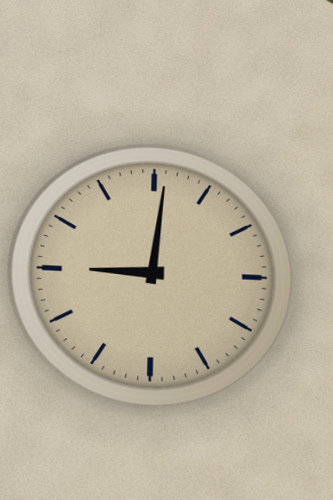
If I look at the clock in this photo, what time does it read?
9:01
